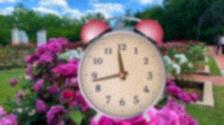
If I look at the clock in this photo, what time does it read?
11:43
